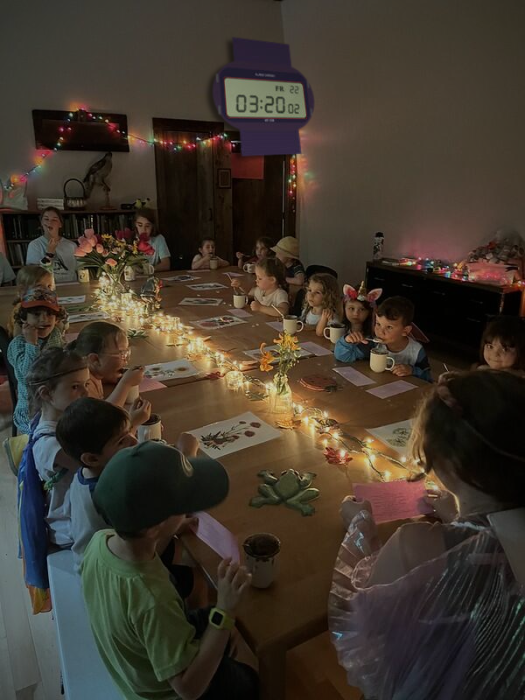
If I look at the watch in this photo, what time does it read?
3:20:02
